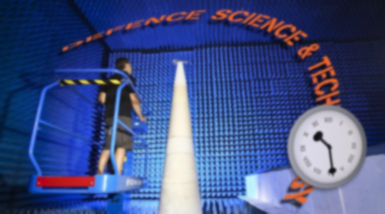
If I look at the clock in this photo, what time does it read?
10:29
